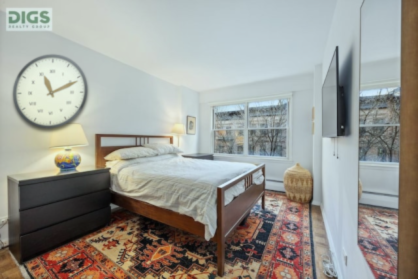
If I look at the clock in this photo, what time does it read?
11:11
